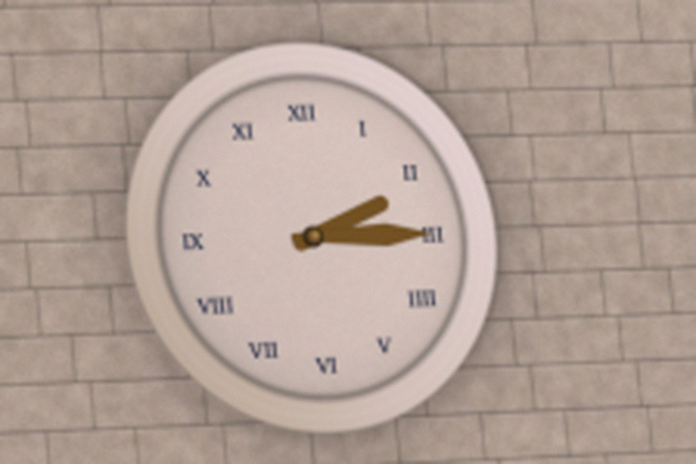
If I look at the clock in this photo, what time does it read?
2:15
